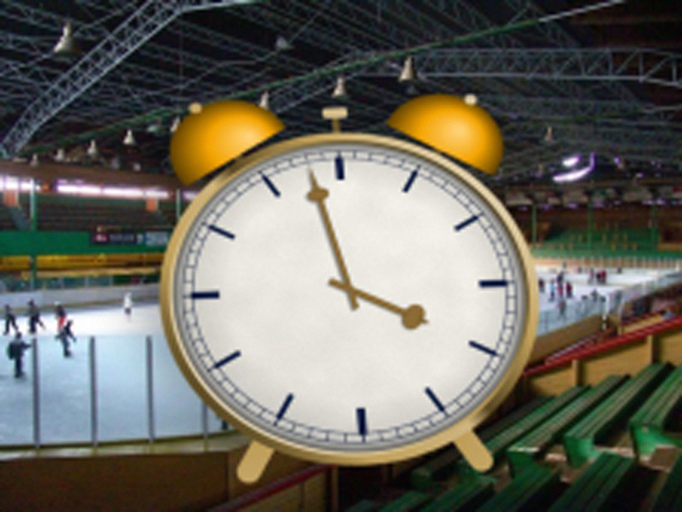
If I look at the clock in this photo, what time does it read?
3:58
